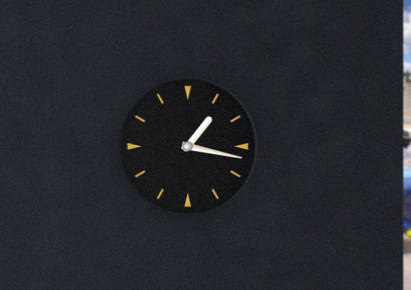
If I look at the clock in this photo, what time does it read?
1:17
